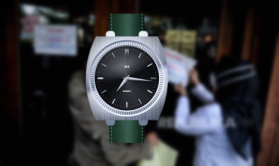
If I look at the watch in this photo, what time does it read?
7:16
